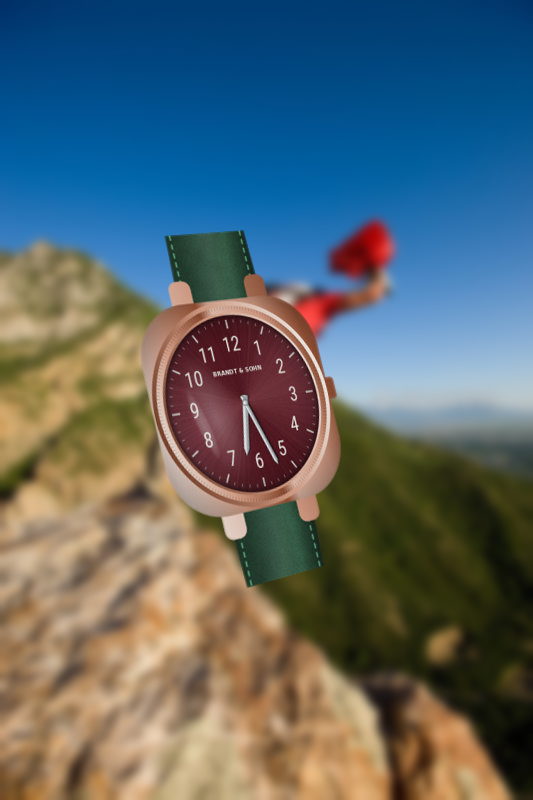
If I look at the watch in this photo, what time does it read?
6:27
